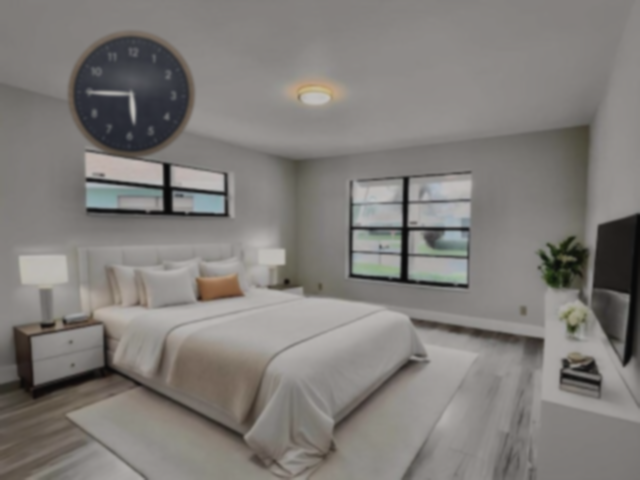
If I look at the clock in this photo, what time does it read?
5:45
